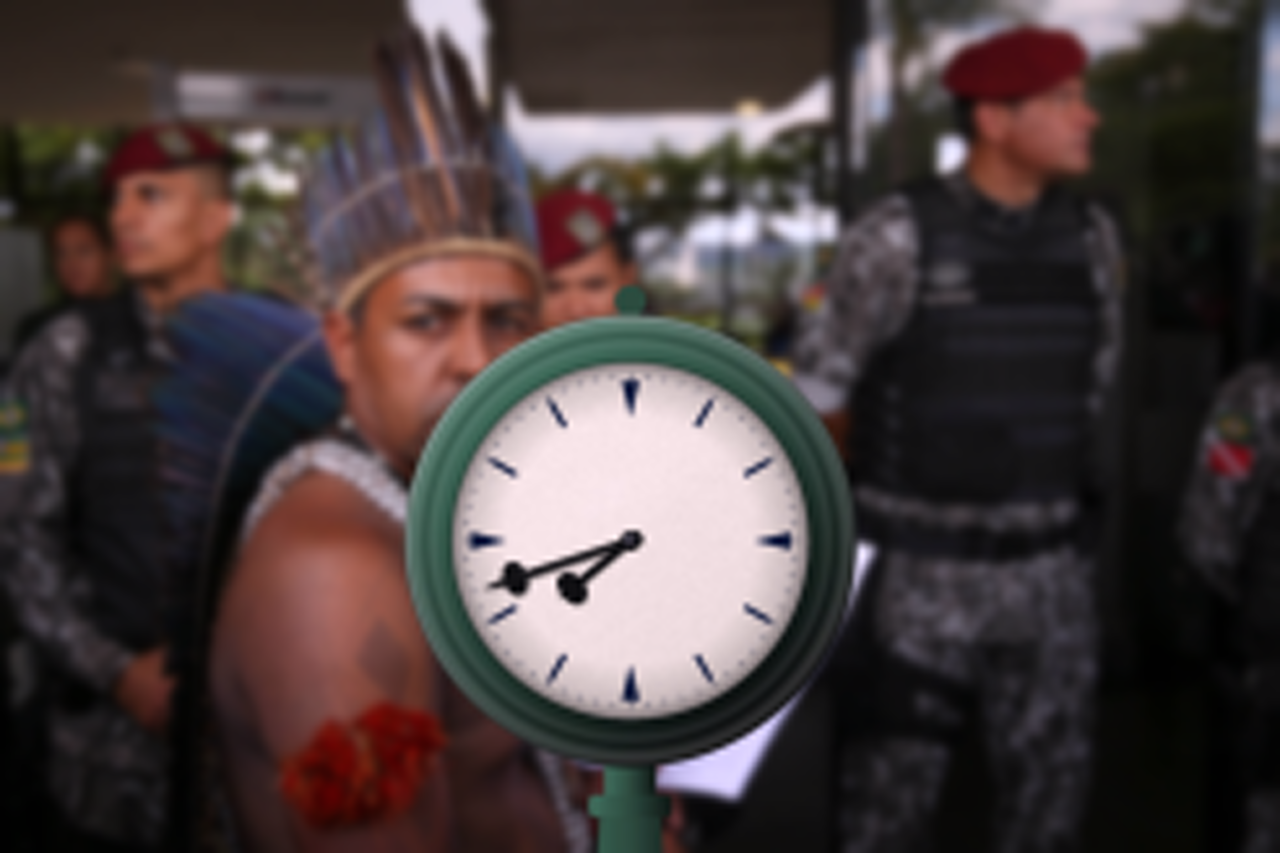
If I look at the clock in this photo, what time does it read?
7:42
